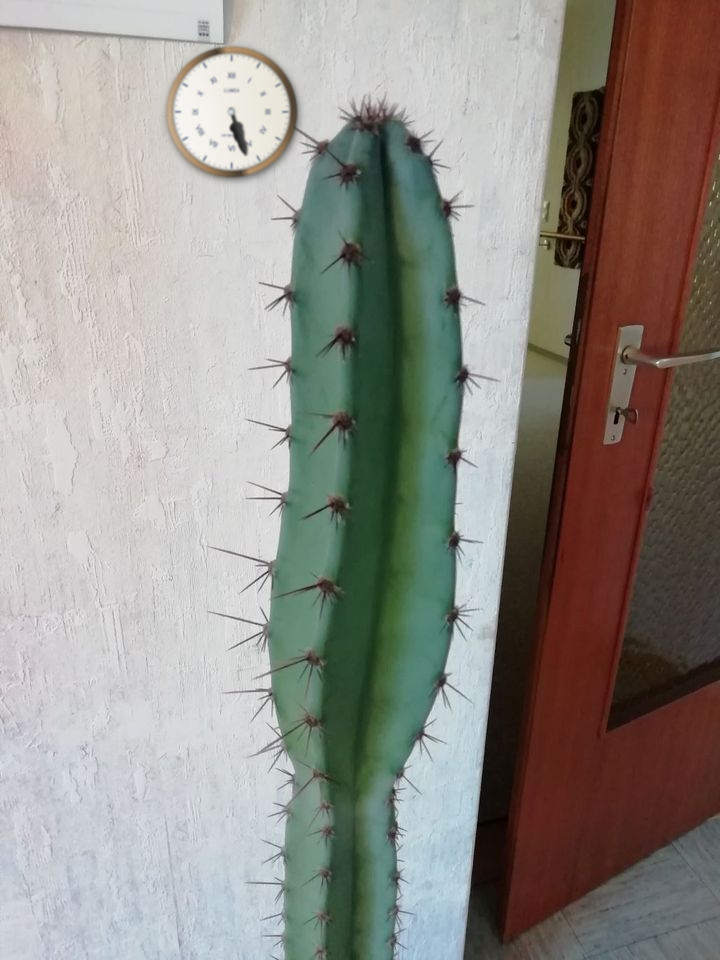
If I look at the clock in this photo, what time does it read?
5:27
